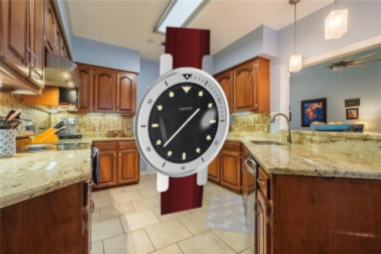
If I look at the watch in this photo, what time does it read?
1:38
